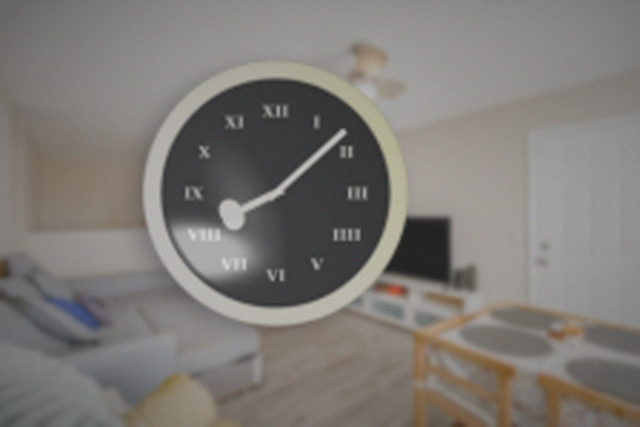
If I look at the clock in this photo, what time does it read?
8:08
